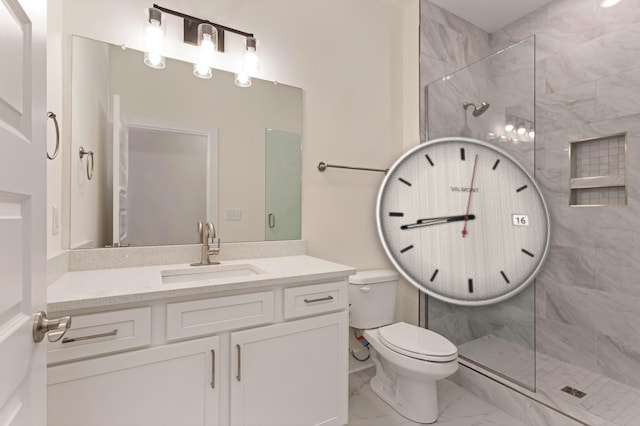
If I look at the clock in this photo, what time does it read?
8:43:02
